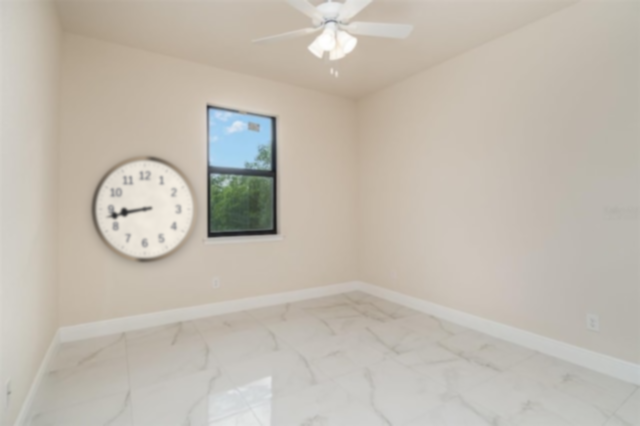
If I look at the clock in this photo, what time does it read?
8:43
